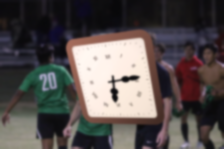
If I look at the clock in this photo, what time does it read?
6:14
